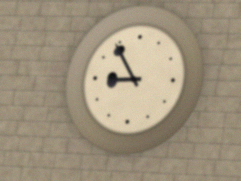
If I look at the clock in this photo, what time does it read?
8:54
